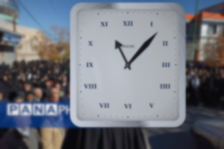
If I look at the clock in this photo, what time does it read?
11:07
